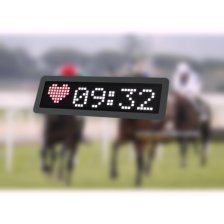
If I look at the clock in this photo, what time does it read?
9:32
